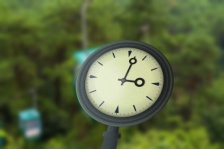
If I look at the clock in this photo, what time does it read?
3:02
